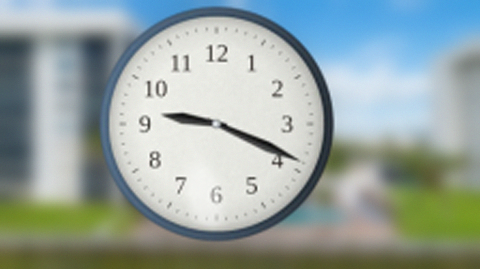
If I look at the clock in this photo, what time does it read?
9:19
